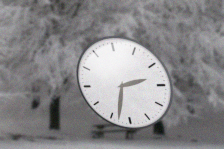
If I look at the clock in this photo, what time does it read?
2:33
